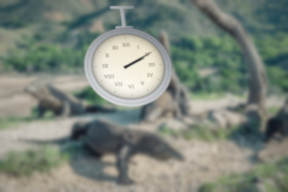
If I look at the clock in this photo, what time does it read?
2:10
